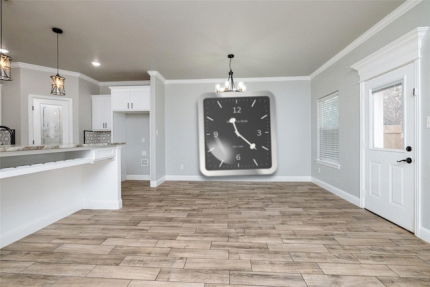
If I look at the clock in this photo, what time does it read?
11:22
